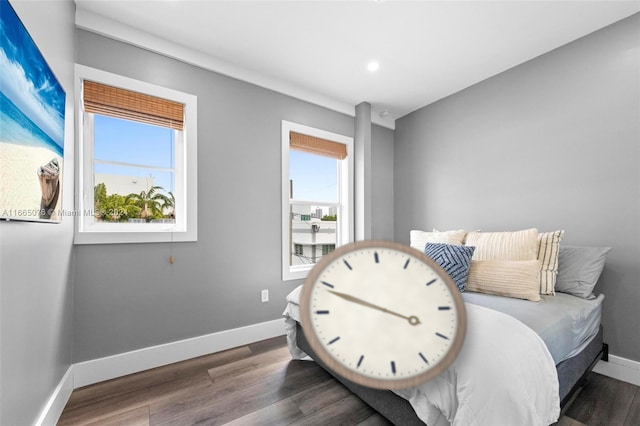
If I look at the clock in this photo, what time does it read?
3:49
